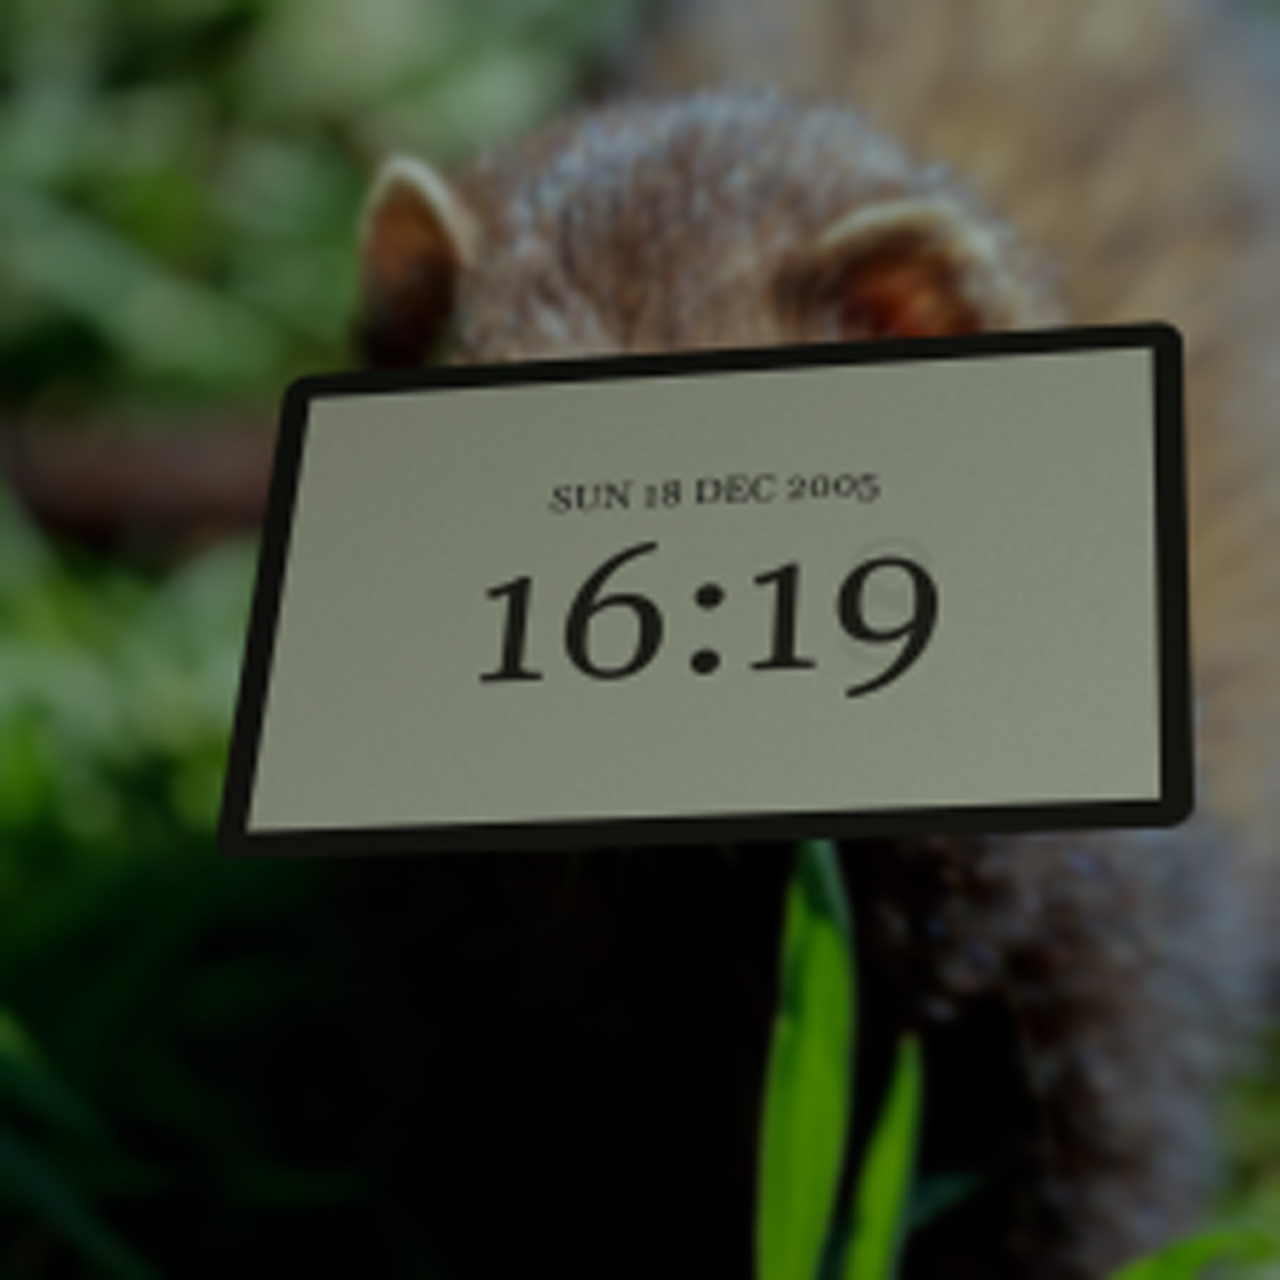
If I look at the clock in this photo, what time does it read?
16:19
